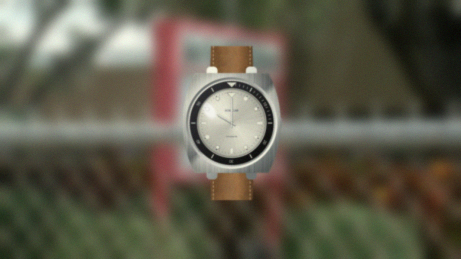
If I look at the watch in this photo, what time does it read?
10:00
